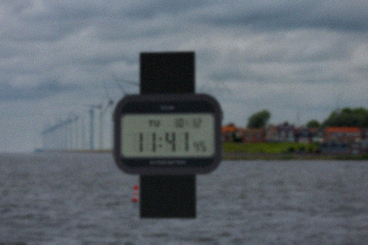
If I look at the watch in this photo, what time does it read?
11:41
